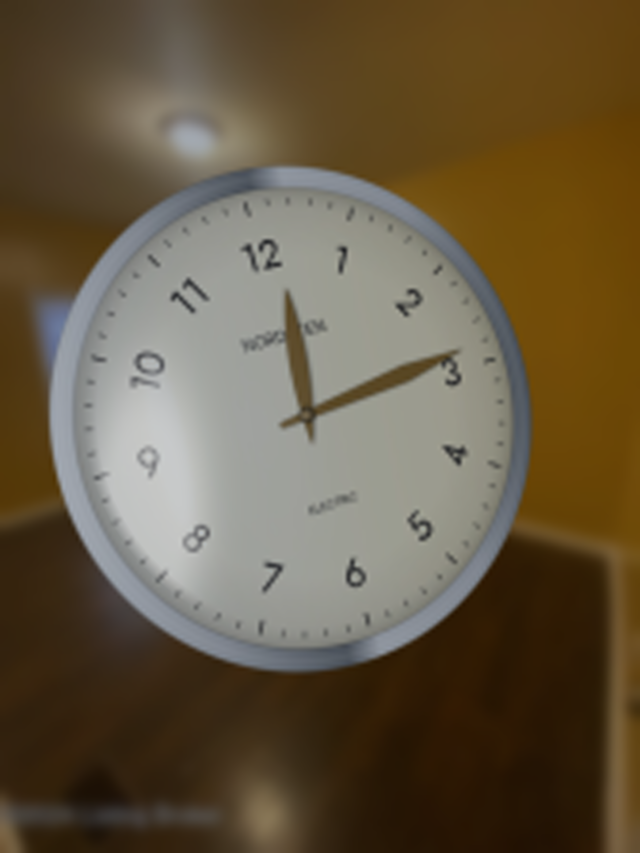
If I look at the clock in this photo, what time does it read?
12:14
